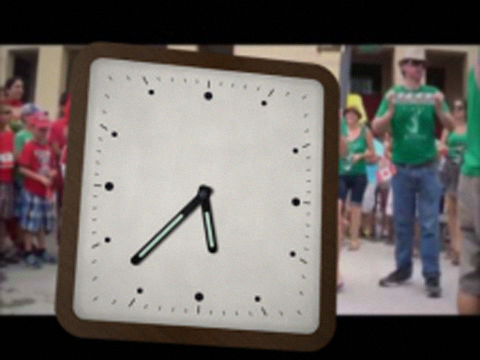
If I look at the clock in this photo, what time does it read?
5:37
